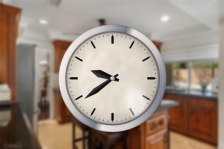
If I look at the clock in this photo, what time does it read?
9:39
